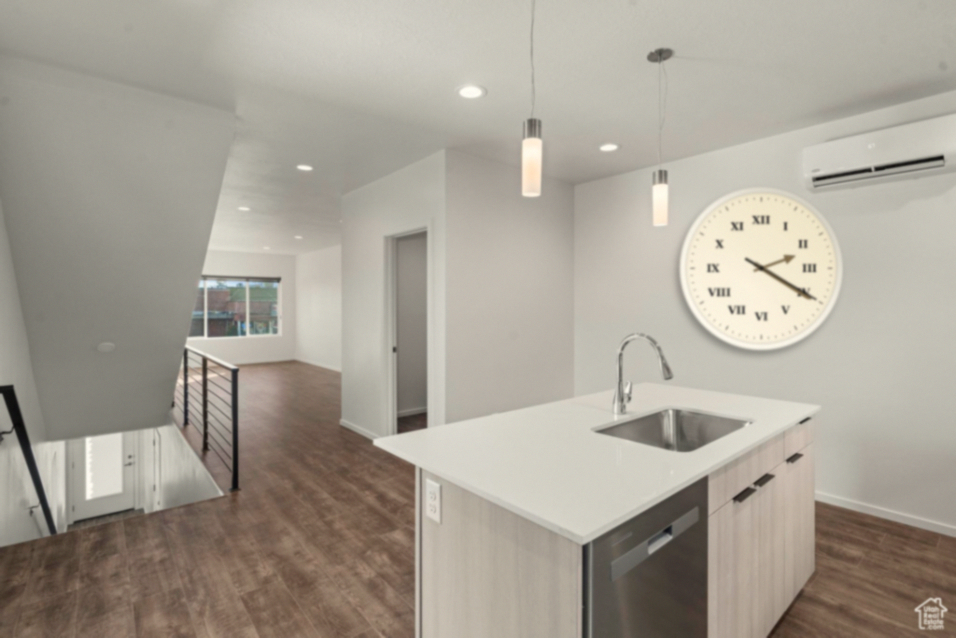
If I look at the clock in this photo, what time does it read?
2:20:20
